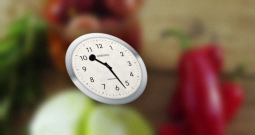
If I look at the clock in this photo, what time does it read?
10:27
